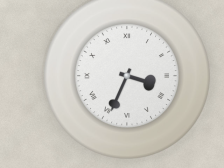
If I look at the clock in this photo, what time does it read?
3:34
